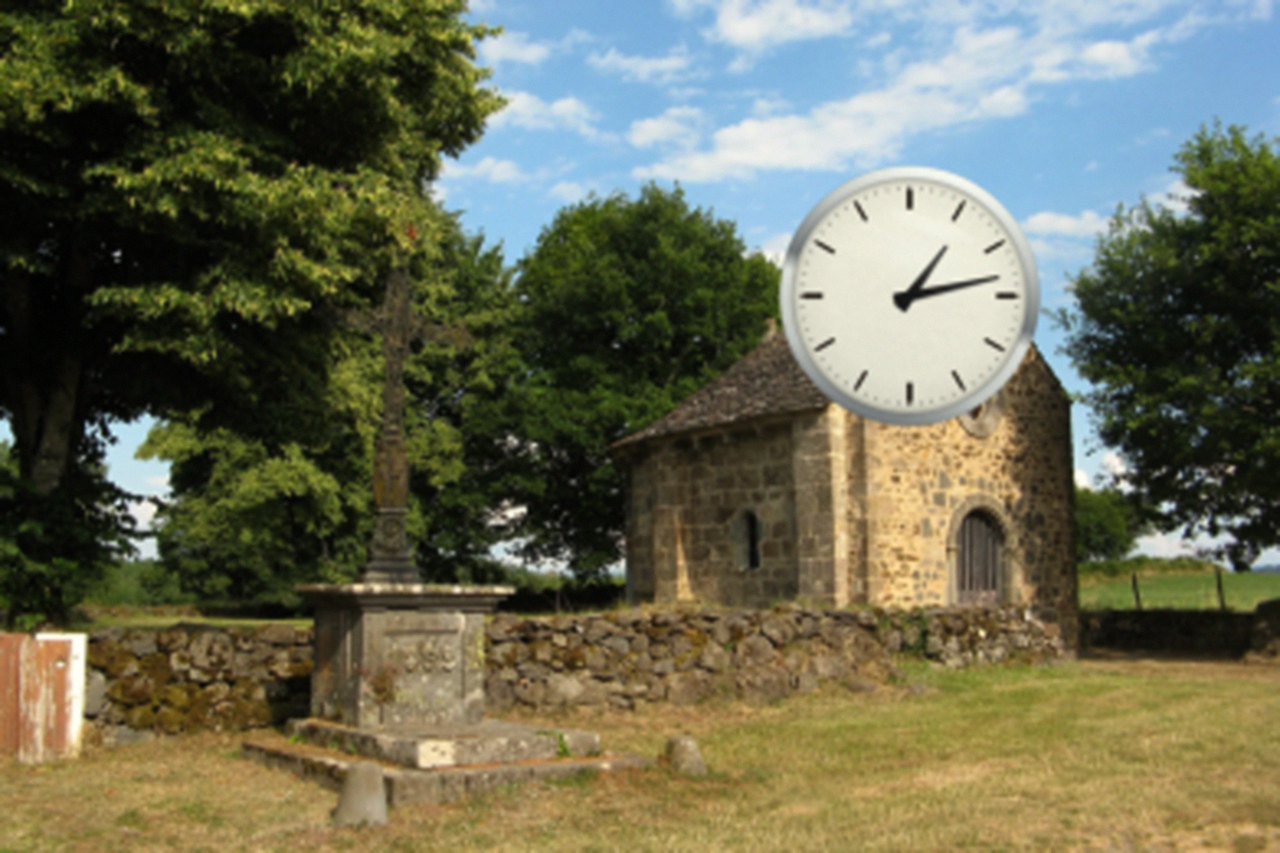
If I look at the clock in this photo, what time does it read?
1:13
